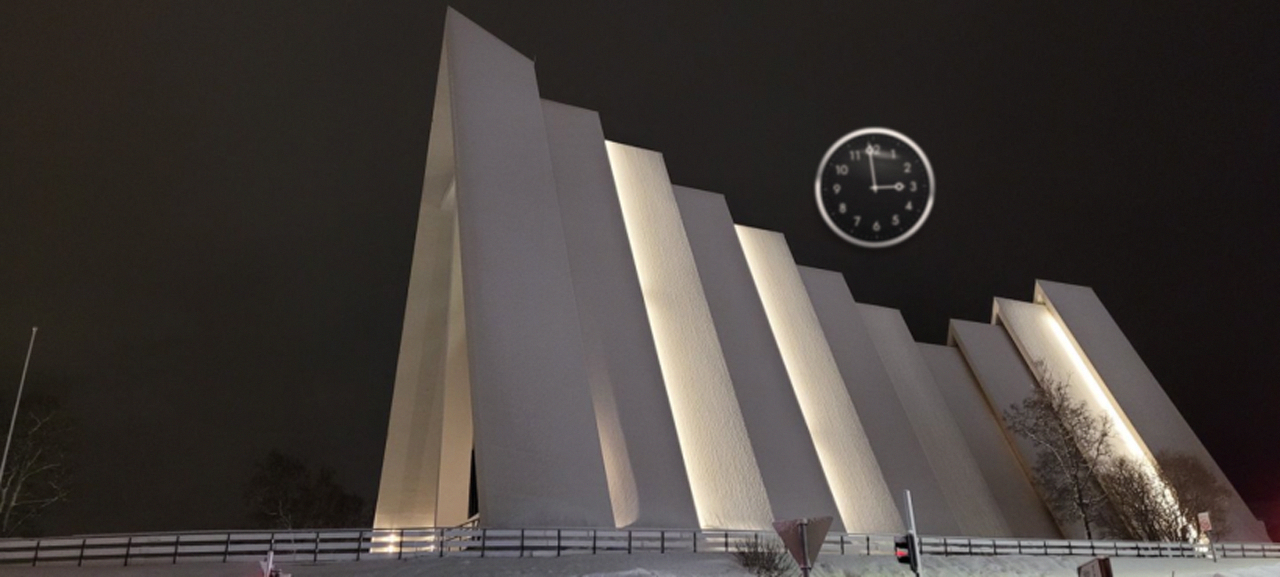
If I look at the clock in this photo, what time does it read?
2:59
